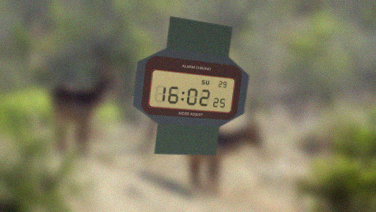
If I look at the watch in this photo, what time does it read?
16:02:25
